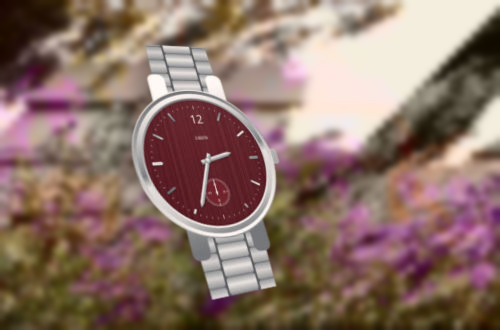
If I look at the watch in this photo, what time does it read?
2:34
